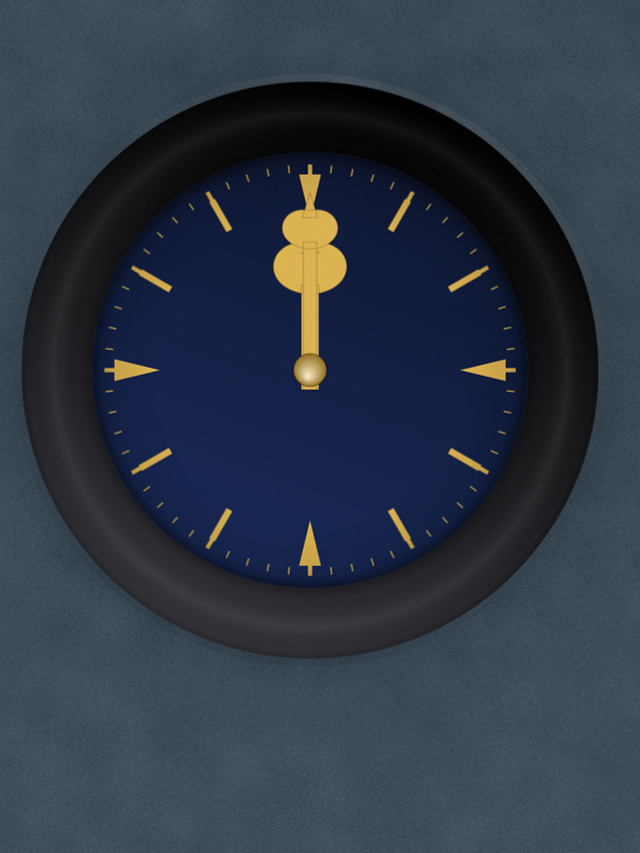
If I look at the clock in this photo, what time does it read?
12:00
